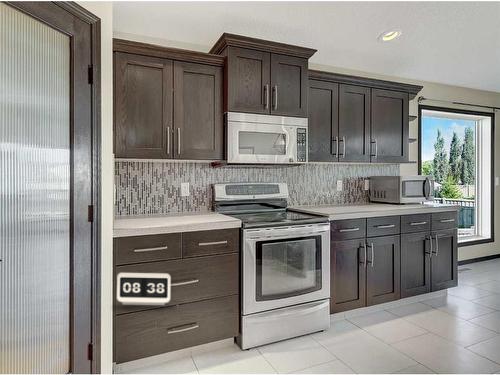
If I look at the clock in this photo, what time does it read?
8:38
